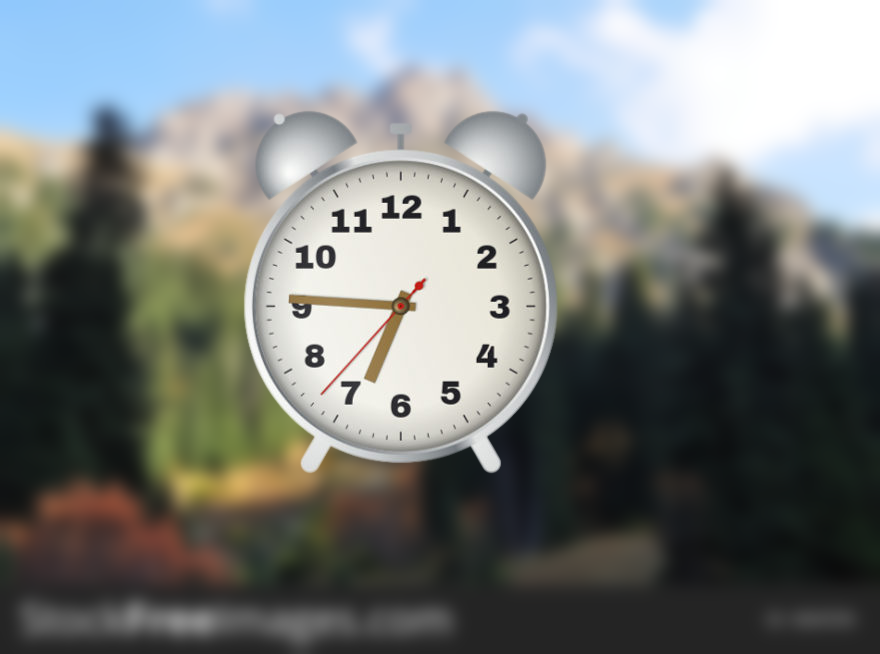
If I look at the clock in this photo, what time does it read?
6:45:37
